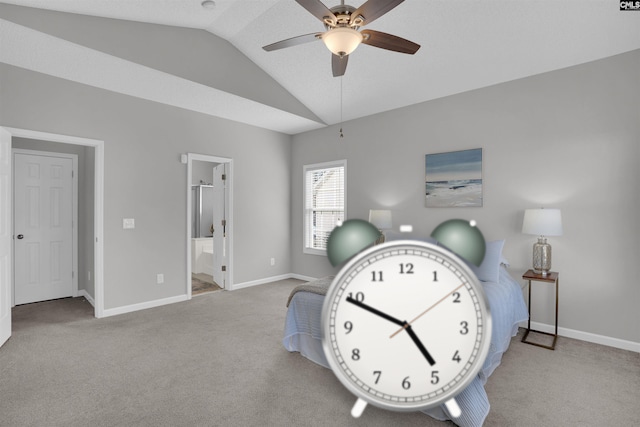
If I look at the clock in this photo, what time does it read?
4:49:09
